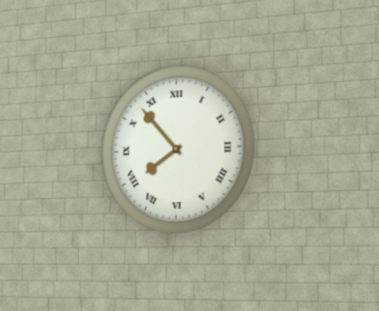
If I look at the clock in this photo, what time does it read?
7:53
